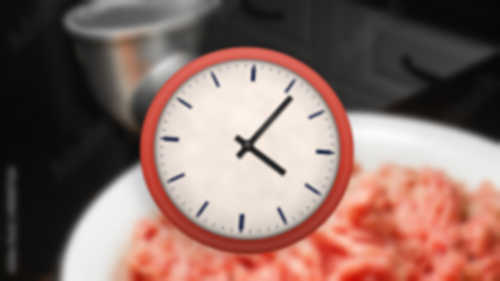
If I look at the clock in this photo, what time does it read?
4:06
